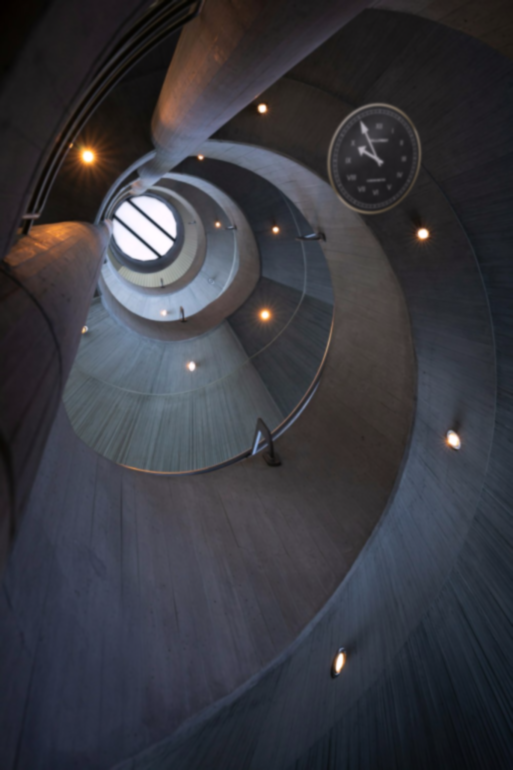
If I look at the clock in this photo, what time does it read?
9:55
